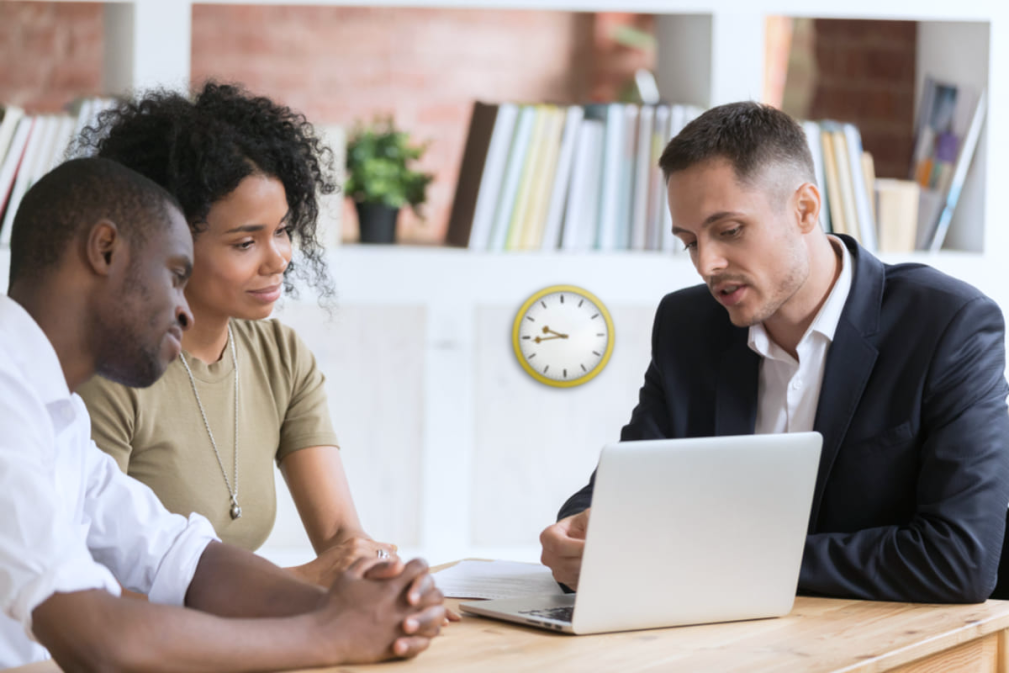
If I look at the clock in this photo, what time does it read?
9:44
